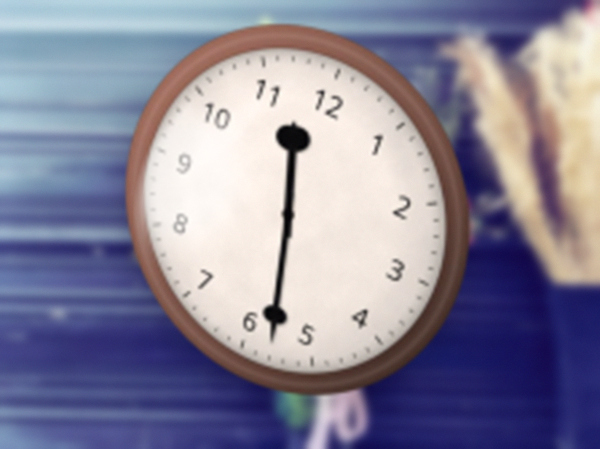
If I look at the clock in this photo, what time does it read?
11:28
